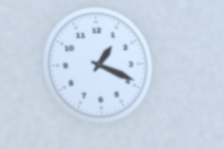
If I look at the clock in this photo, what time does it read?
1:19
